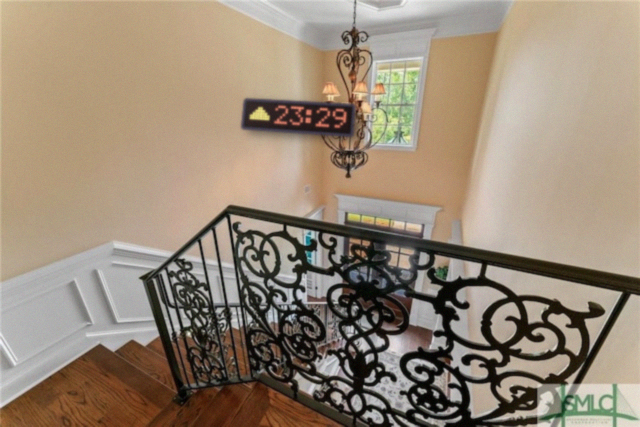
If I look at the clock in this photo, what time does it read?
23:29
